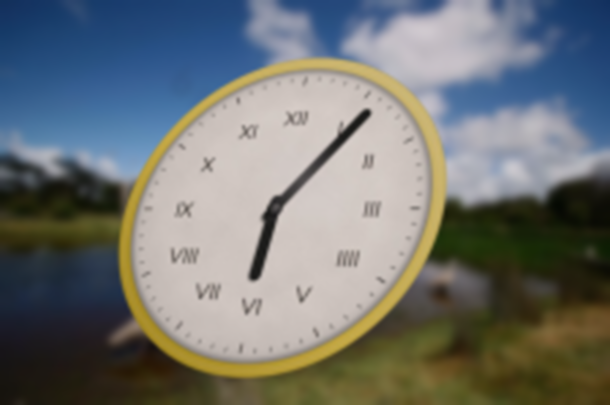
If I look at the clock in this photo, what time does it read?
6:06
